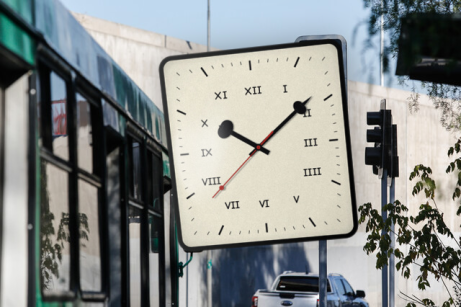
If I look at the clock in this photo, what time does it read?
10:08:38
